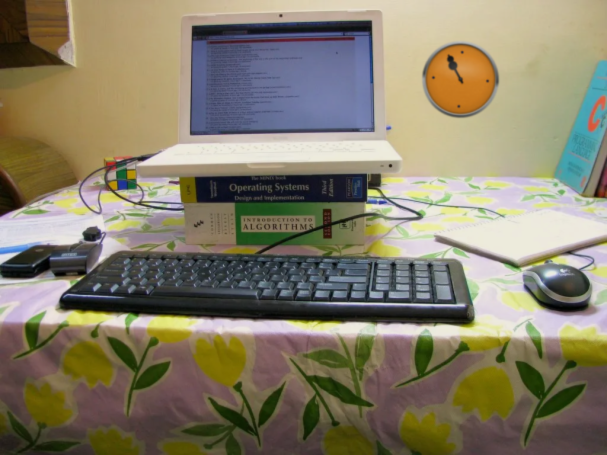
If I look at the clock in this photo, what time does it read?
10:55
